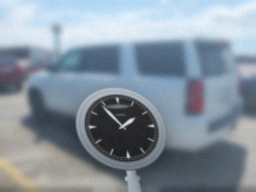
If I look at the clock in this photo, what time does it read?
1:54
